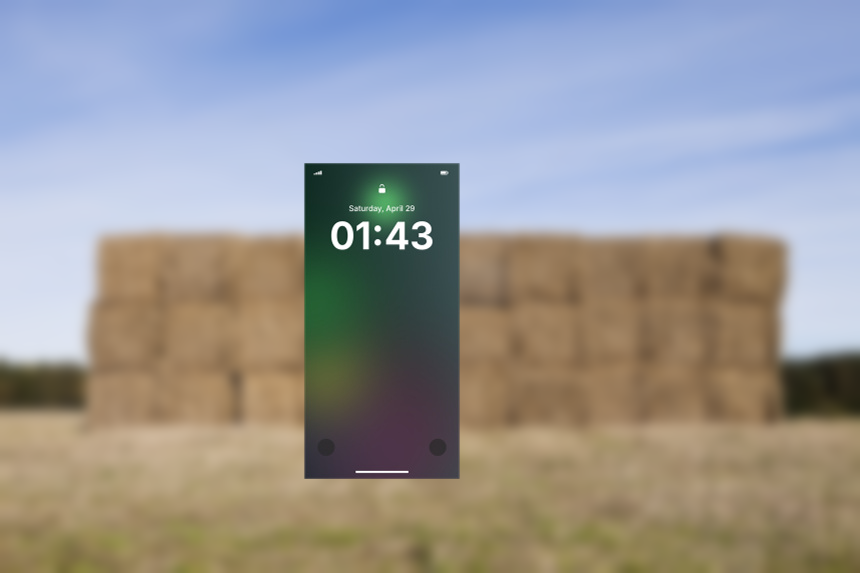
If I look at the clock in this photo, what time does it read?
1:43
